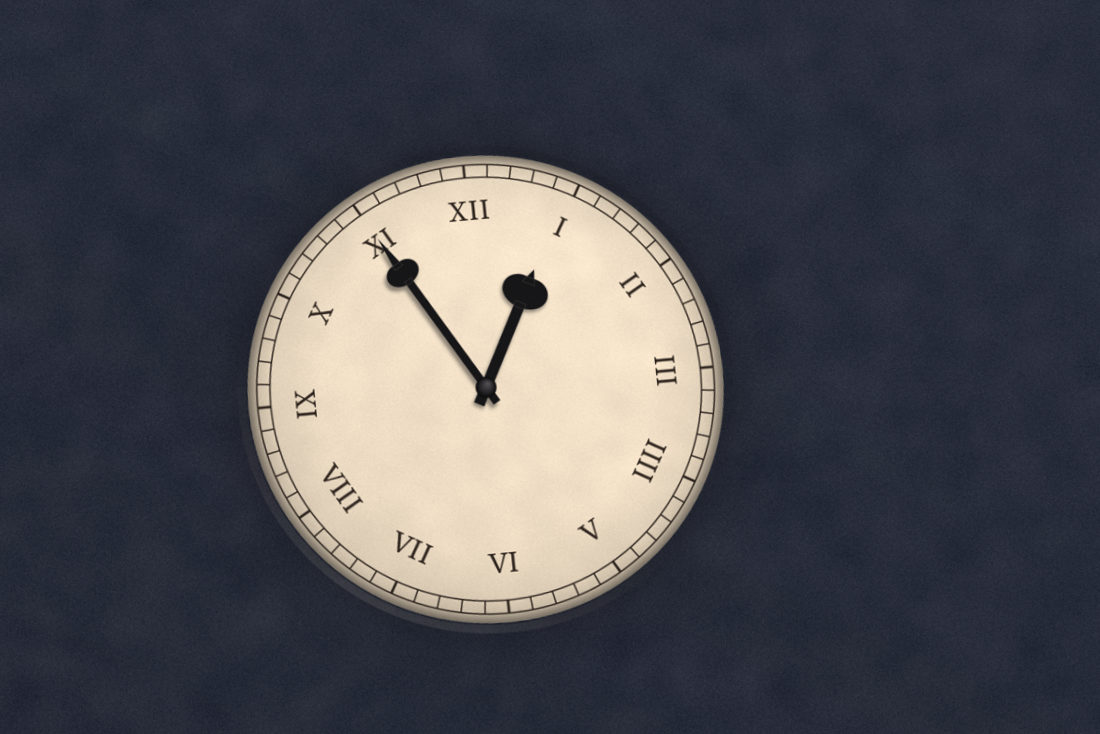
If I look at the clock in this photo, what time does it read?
12:55
